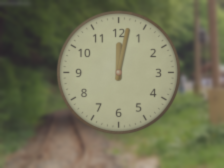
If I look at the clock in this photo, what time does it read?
12:02
